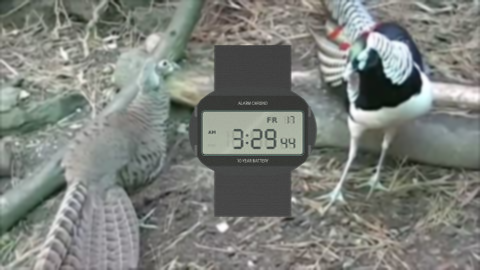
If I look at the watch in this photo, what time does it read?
3:29:44
